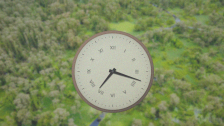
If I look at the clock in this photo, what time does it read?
7:18
